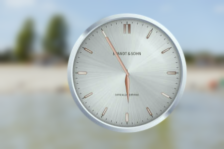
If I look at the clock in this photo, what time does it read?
5:55
